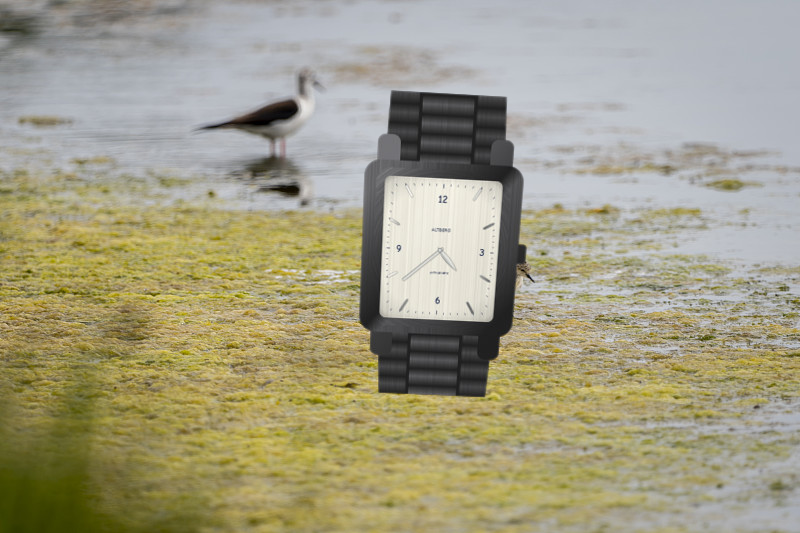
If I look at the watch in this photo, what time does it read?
4:38
